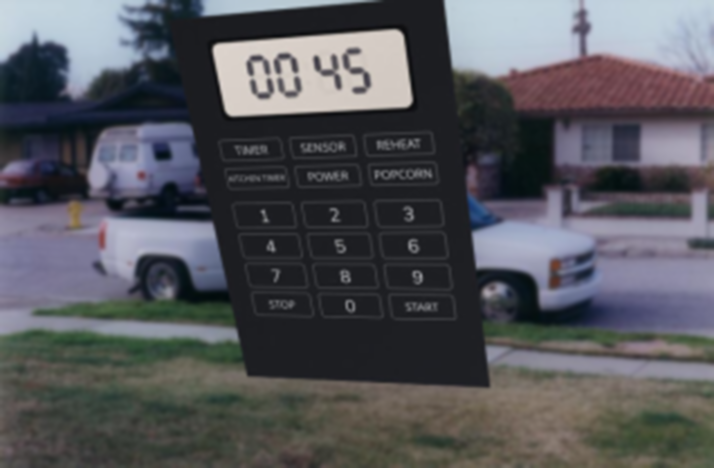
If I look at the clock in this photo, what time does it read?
0:45
